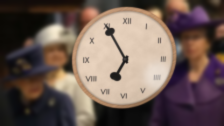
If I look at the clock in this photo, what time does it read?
6:55
